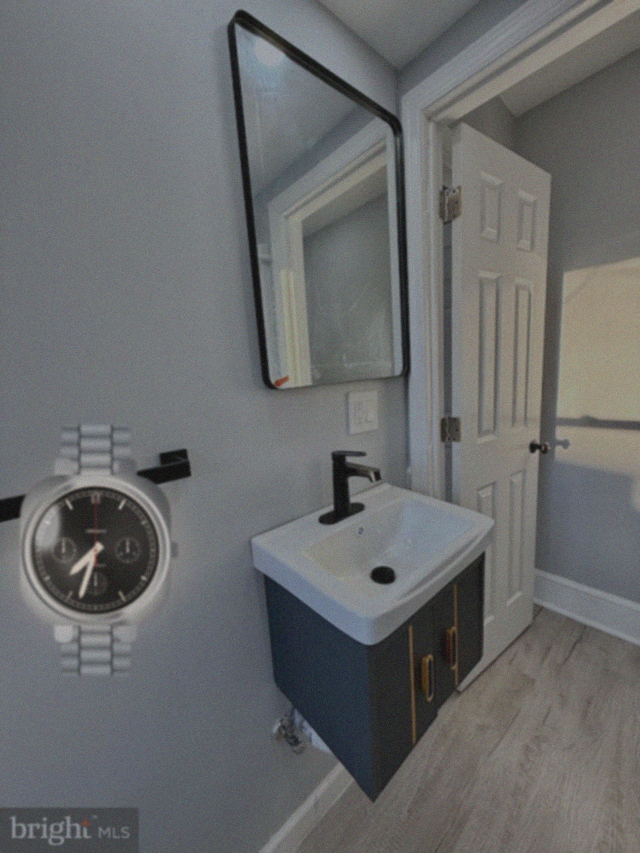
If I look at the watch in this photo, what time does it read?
7:33
